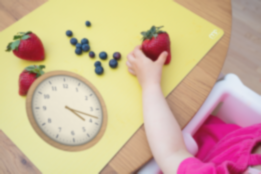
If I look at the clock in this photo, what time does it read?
4:18
